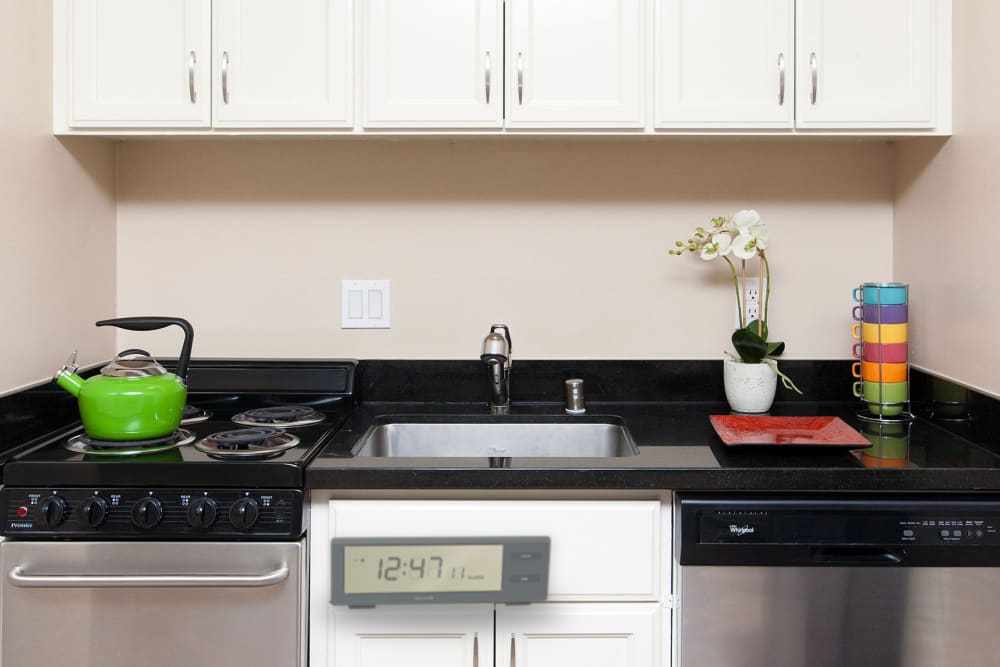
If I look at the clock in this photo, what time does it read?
12:47:11
